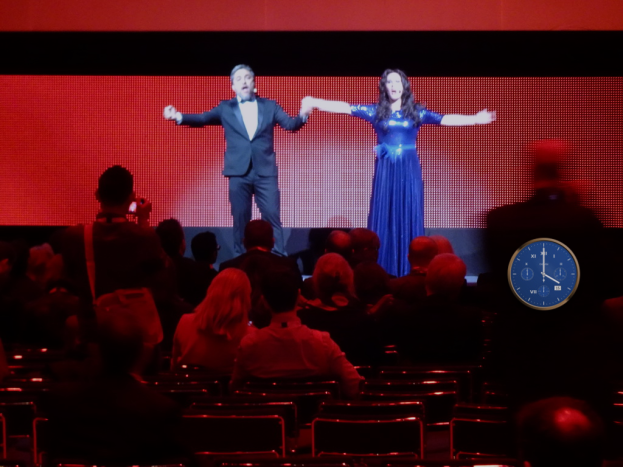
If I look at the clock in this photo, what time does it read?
4:00
